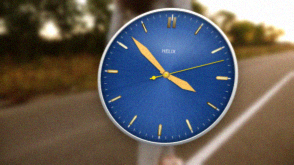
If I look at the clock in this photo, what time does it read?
3:52:12
